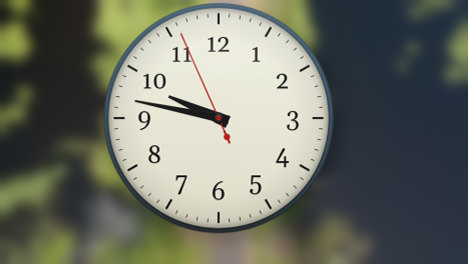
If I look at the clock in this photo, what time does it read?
9:46:56
